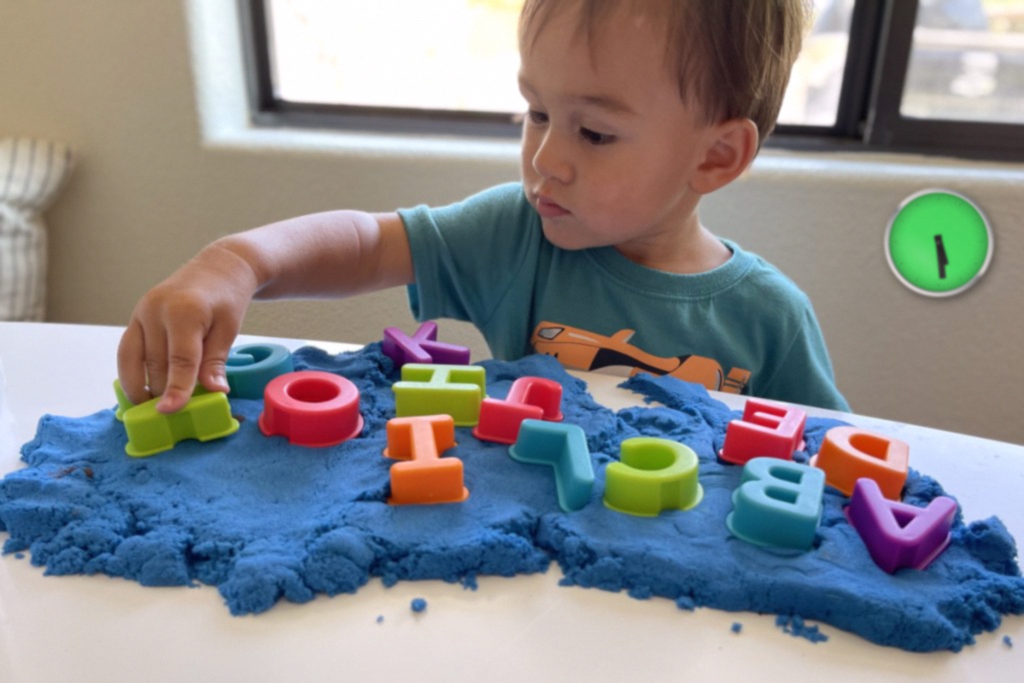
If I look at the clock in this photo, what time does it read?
5:29
